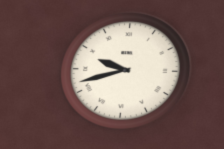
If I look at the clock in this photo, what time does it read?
9:42
